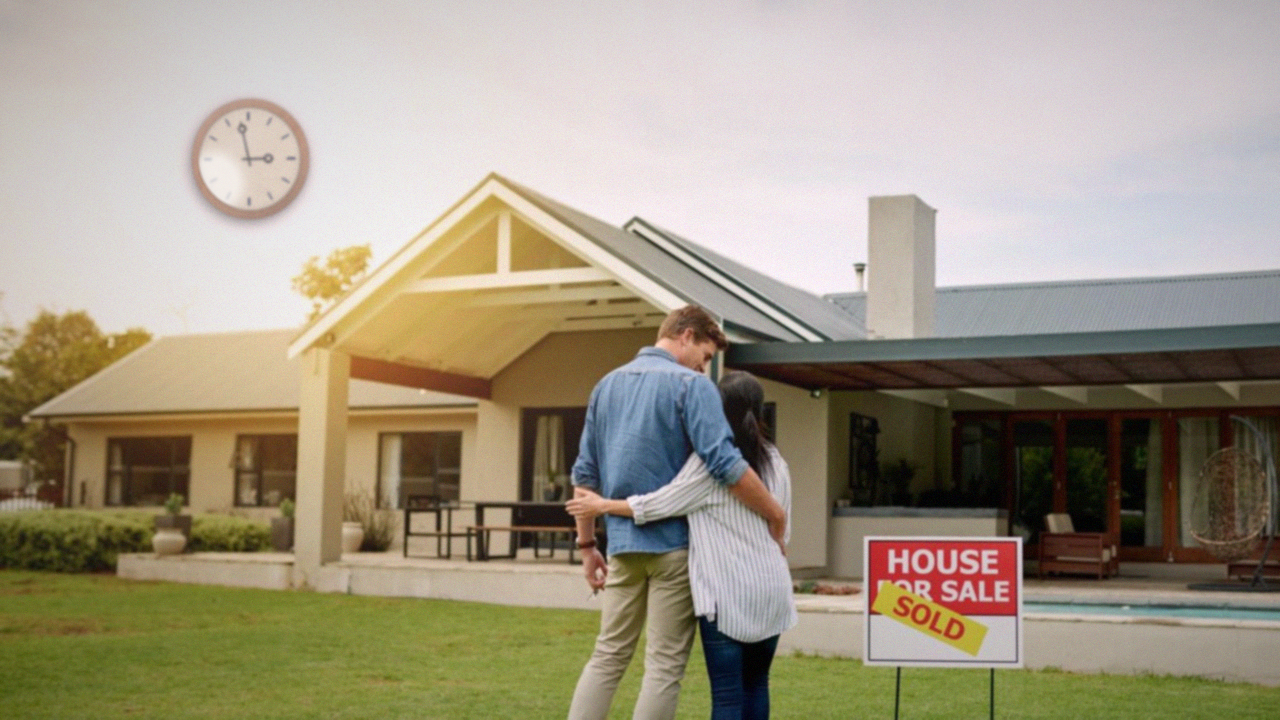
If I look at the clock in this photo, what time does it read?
2:58
